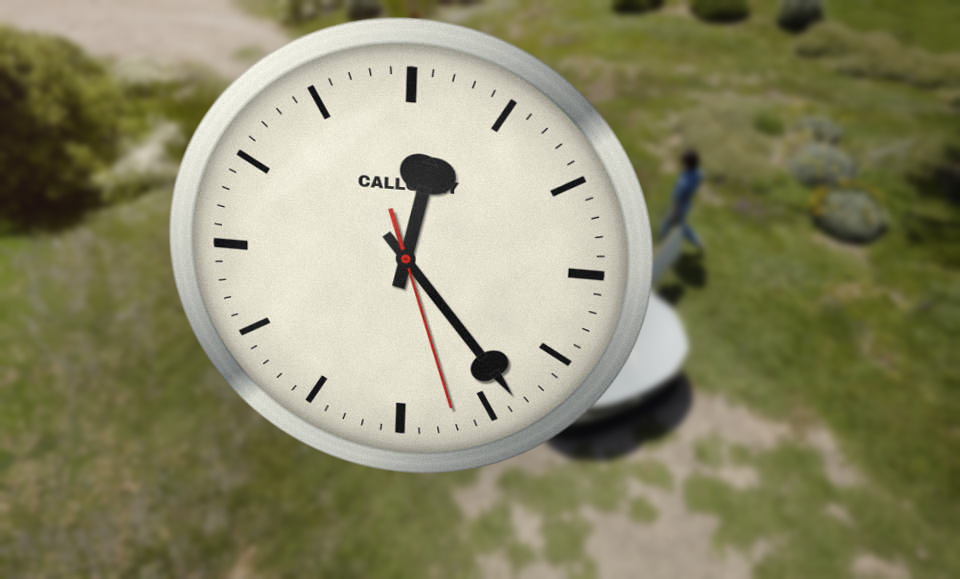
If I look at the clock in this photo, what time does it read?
12:23:27
